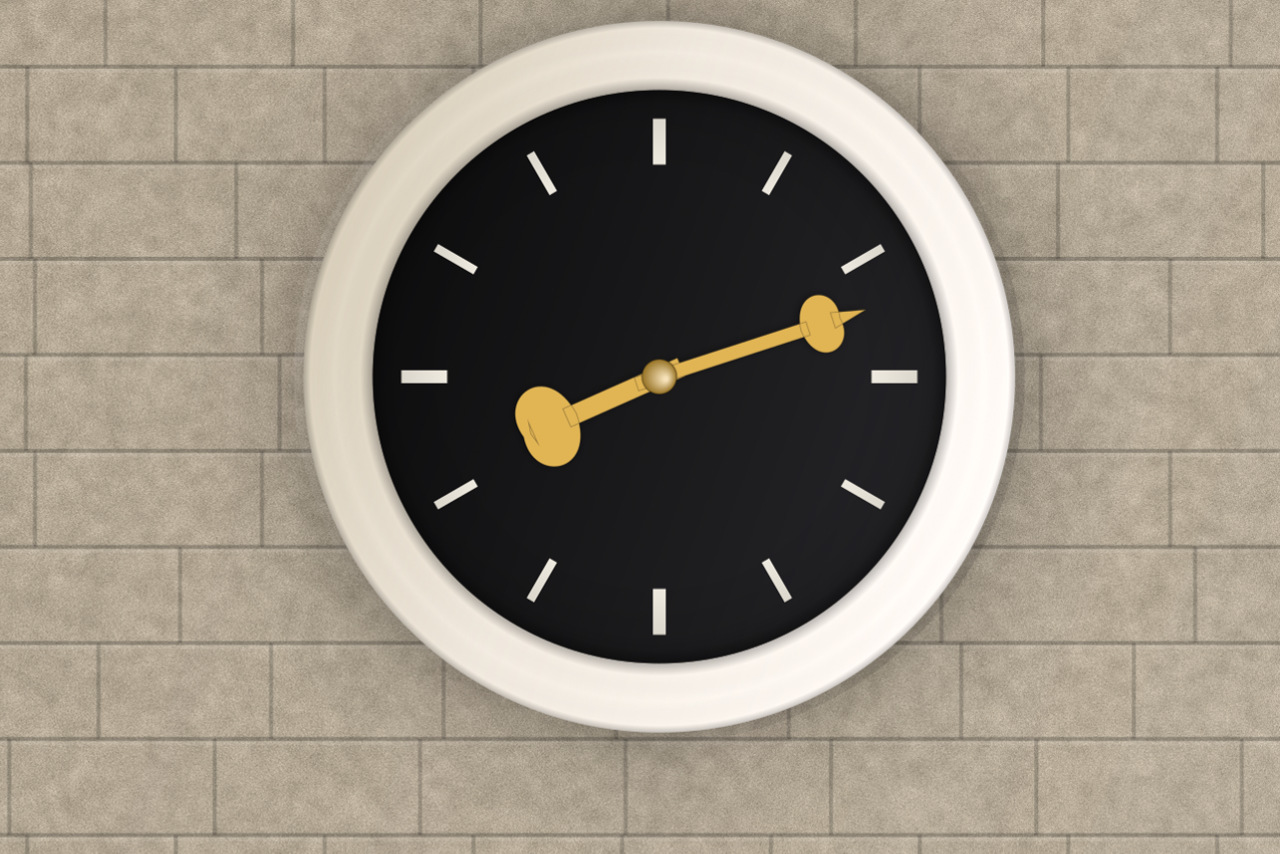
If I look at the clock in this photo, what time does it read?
8:12
